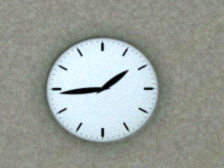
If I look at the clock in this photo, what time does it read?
1:44
